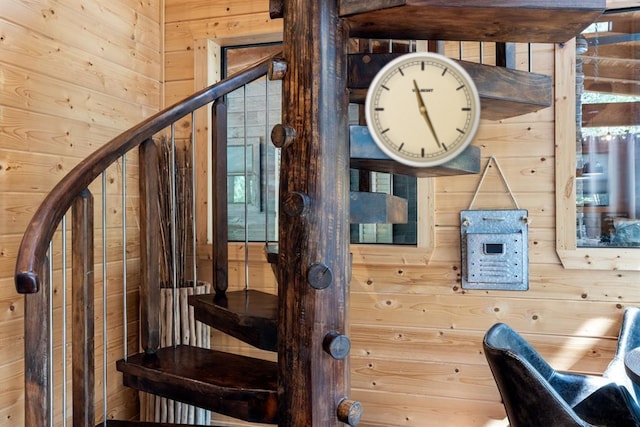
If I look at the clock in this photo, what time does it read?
11:26
